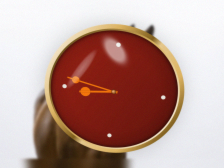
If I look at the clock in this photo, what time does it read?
8:47
